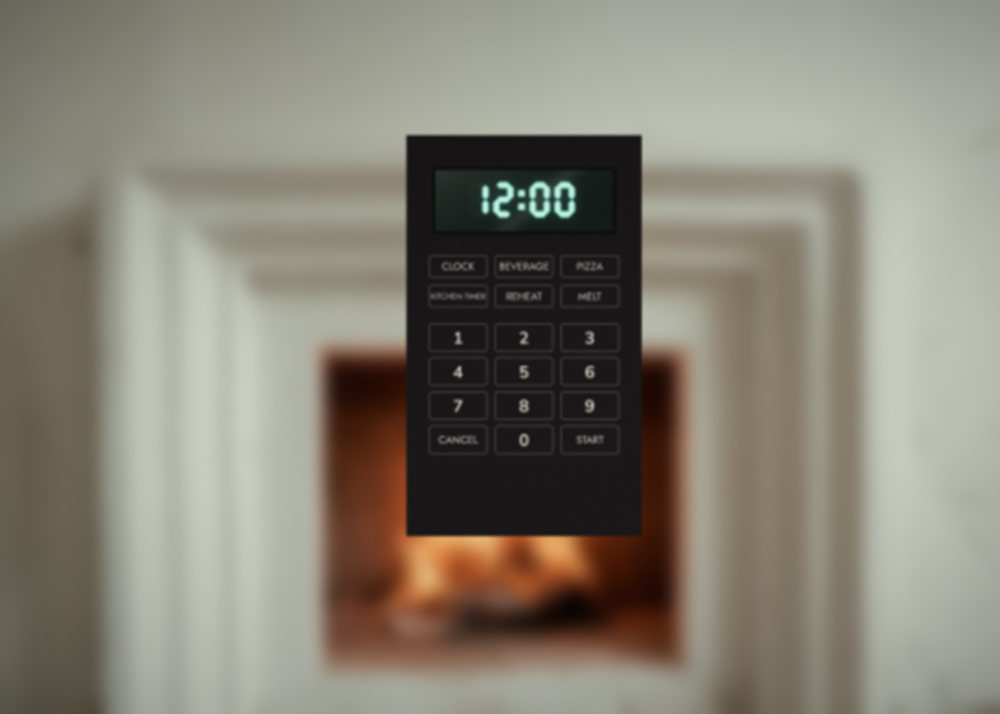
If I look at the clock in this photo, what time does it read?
12:00
